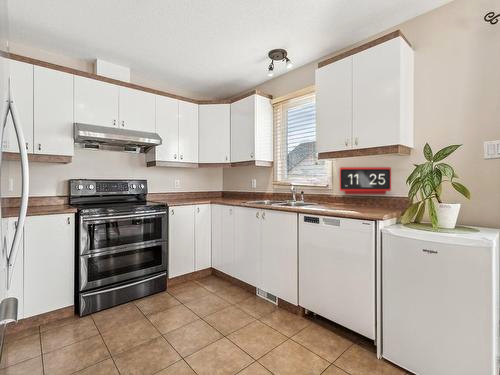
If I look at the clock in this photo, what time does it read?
11:25
